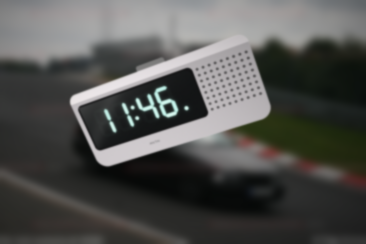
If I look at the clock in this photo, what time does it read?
11:46
